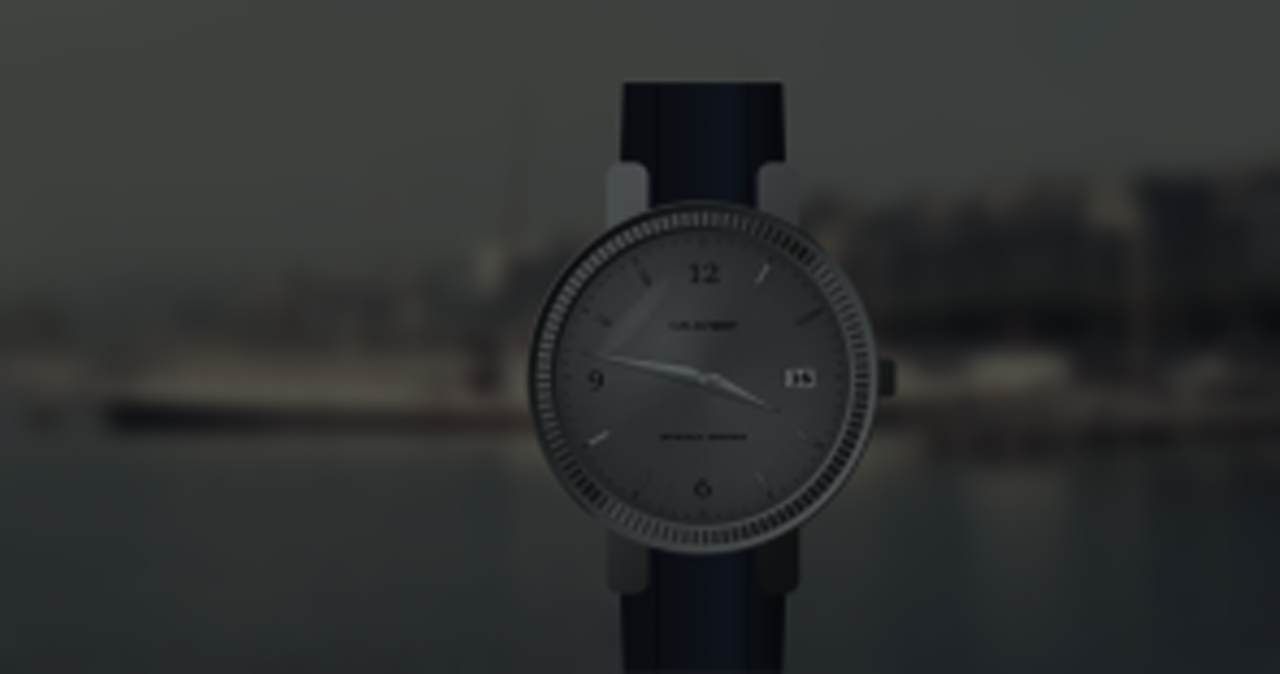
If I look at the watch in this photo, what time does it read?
3:47
